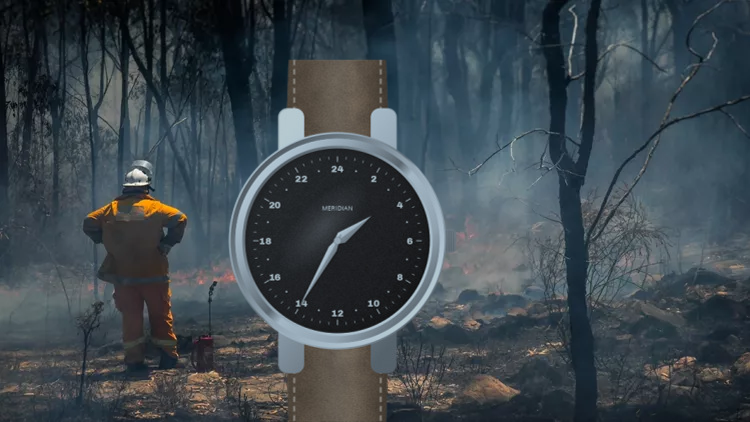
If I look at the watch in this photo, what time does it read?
3:35
